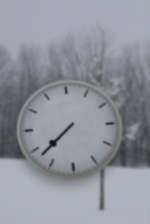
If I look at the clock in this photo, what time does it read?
7:38
